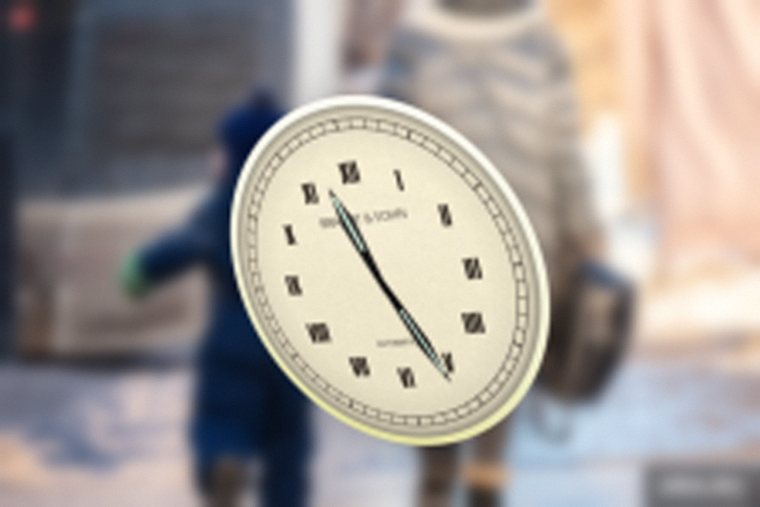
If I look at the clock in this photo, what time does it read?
11:26
